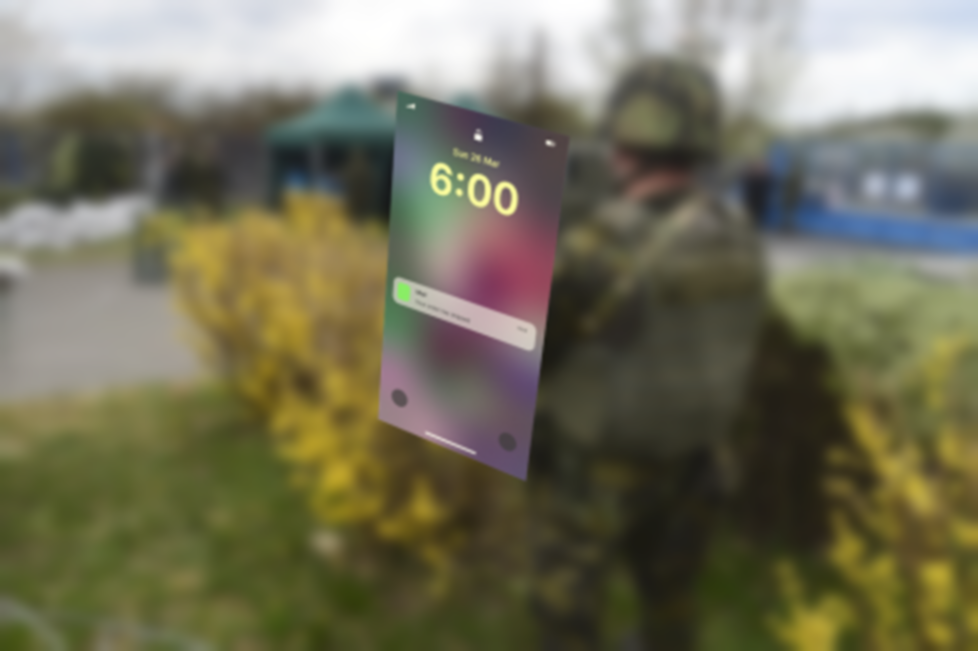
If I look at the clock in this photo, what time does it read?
6:00
